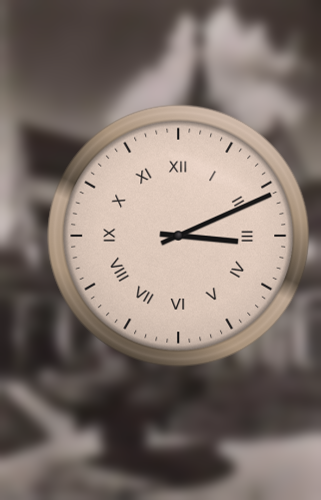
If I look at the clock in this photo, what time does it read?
3:11
